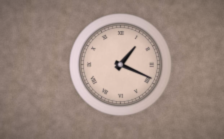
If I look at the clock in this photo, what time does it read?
1:19
